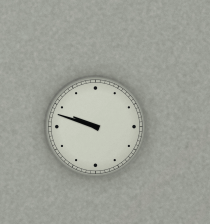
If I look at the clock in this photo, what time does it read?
9:48
